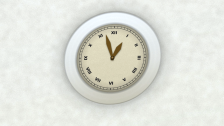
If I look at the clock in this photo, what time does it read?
12:57
